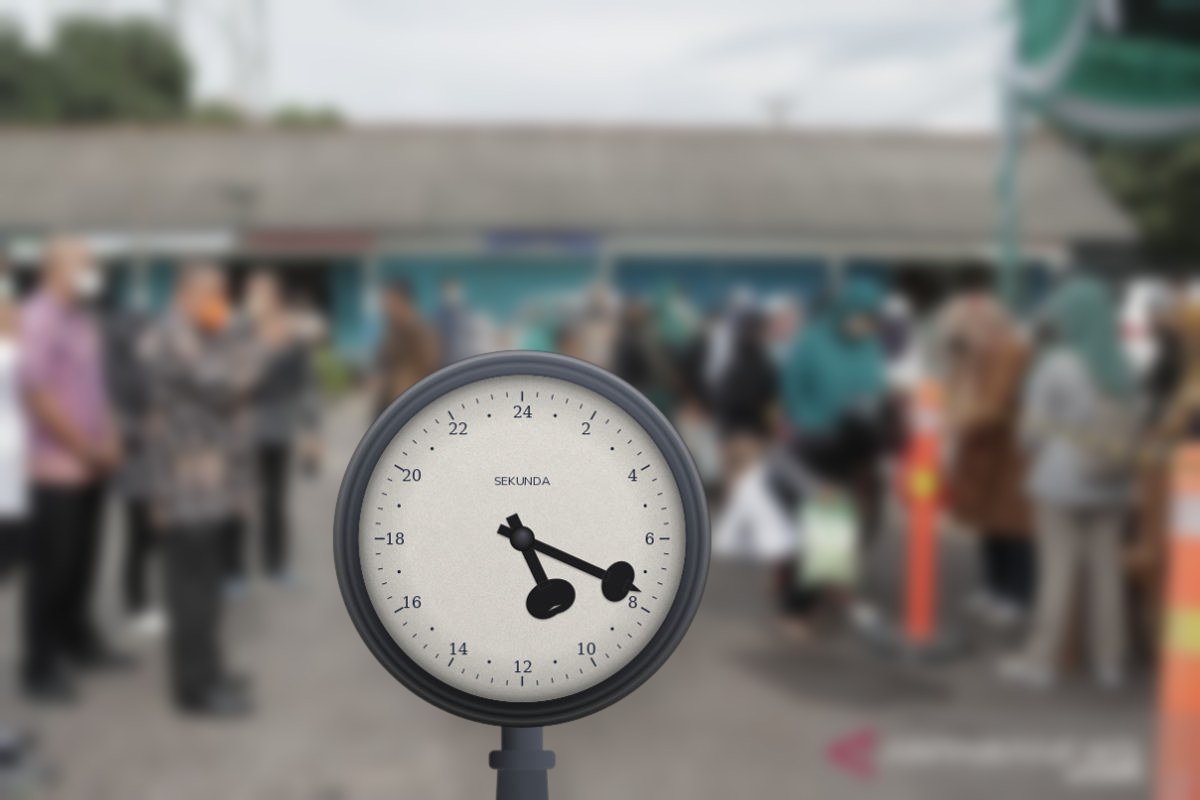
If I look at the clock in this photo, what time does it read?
10:19
